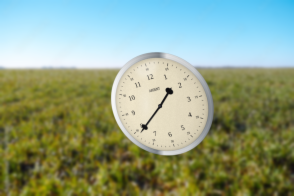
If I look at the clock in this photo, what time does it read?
1:39
